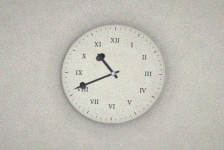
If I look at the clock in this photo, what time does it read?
10:41
